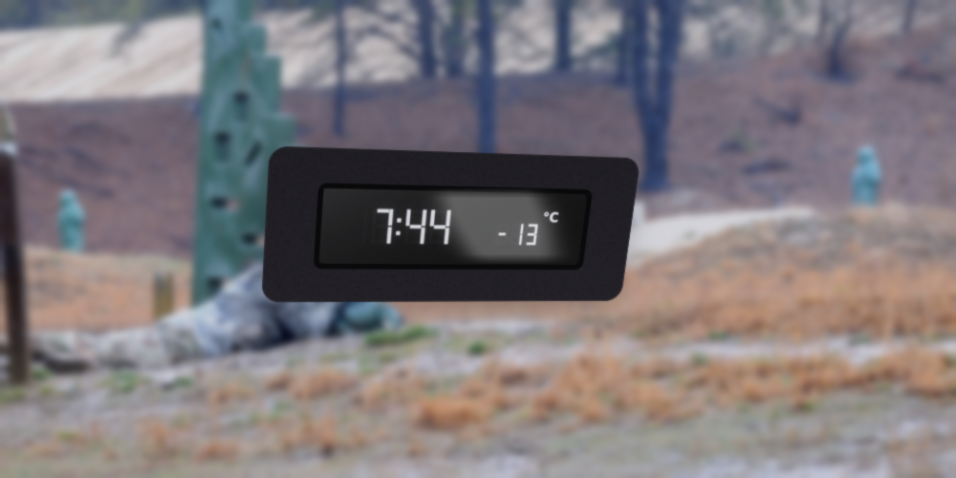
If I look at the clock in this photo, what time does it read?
7:44
